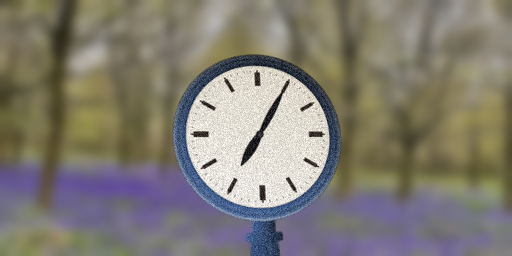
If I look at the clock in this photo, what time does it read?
7:05
